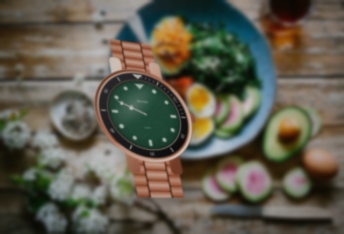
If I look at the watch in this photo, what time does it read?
9:49
